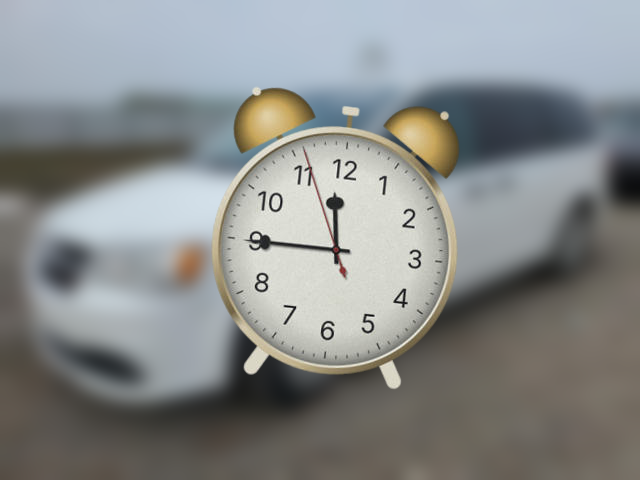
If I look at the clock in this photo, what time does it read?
11:44:56
